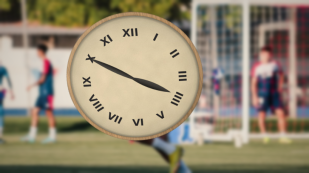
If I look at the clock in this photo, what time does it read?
3:50
